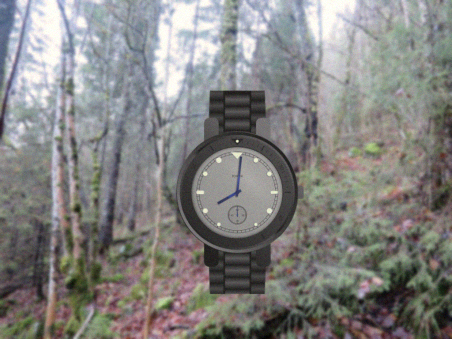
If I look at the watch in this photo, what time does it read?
8:01
